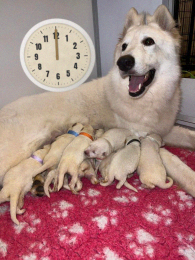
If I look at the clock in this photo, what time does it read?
12:00
